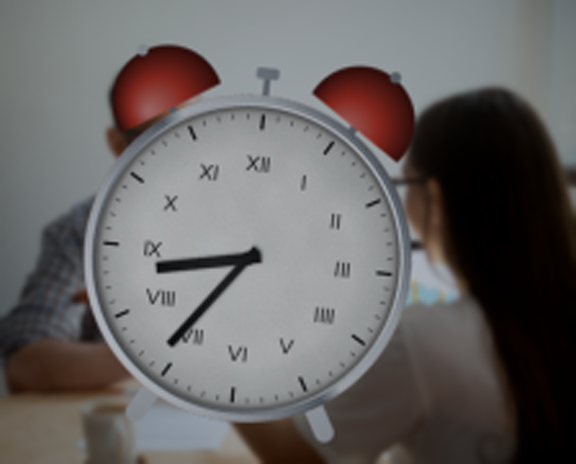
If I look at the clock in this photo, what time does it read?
8:36
